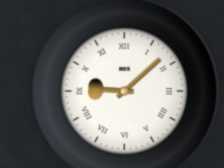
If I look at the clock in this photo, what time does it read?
9:08
